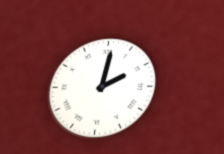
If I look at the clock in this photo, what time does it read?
2:01
